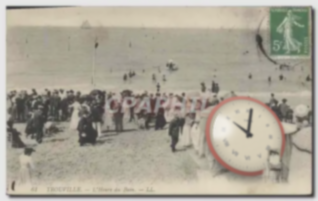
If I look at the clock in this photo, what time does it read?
10:01
